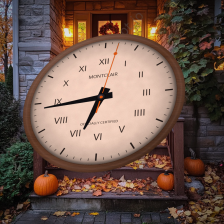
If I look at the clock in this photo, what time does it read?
6:44:02
